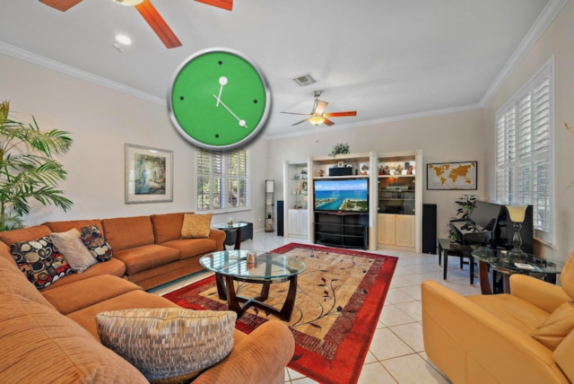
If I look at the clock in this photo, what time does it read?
12:22
